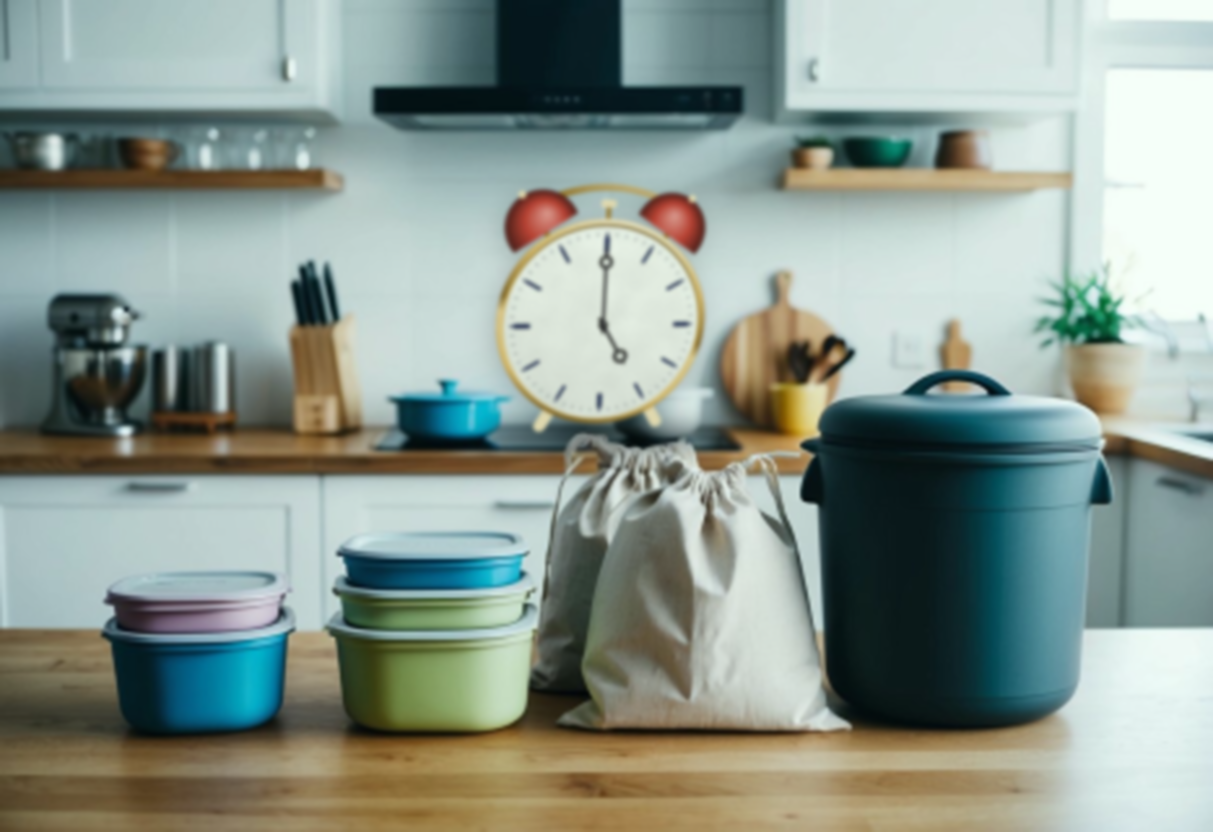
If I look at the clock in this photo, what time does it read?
5:00
